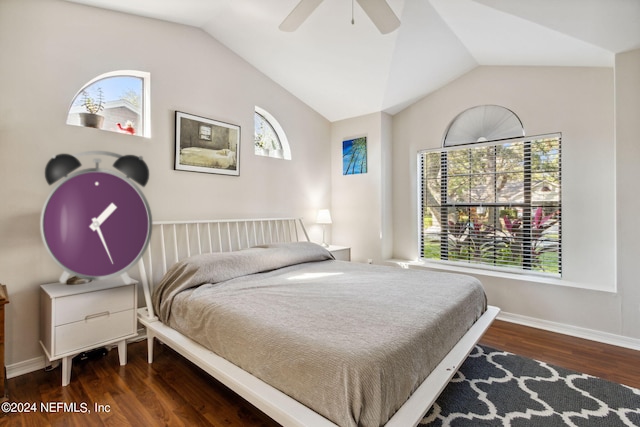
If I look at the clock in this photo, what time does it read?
1:26
